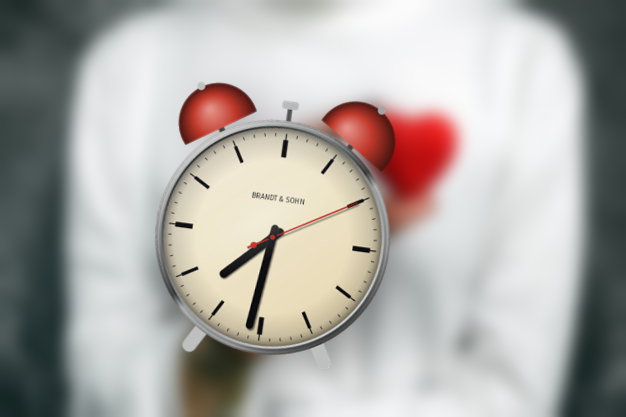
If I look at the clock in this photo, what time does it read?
7:31:10
